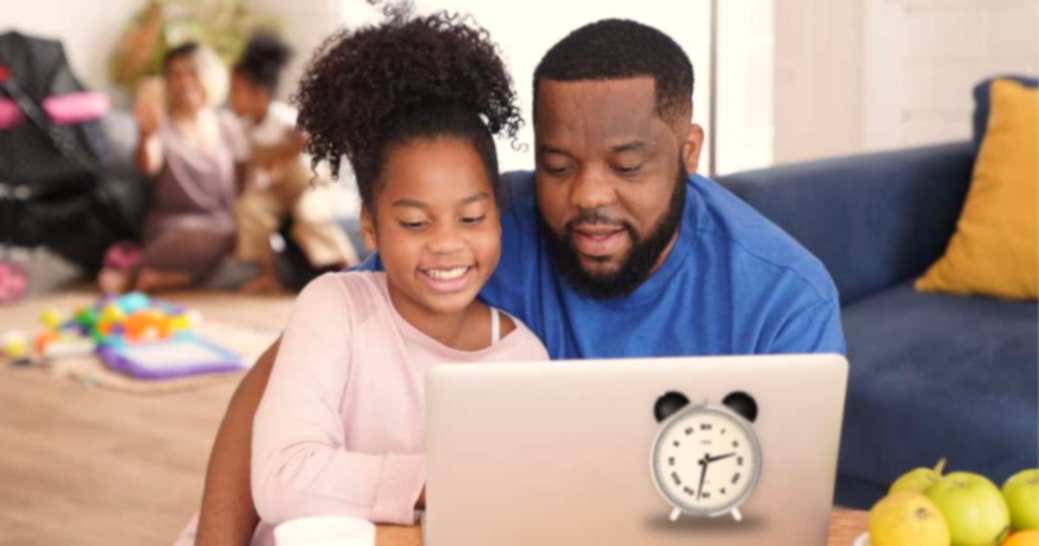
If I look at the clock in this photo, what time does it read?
2:32
